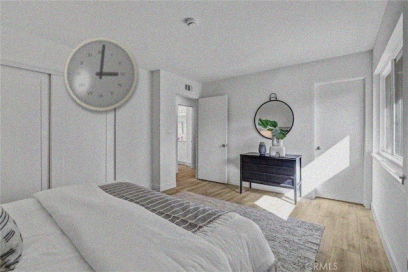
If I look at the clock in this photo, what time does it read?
3:01
